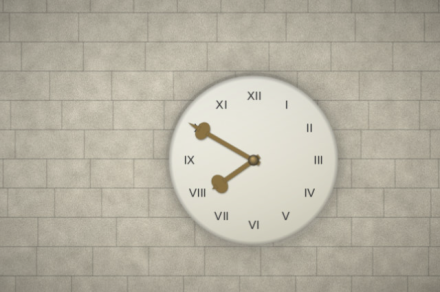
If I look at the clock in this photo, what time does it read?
7:50
